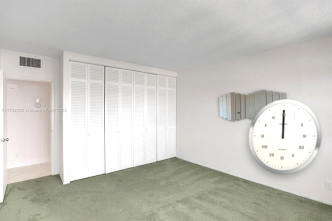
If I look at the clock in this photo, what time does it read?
12:00
